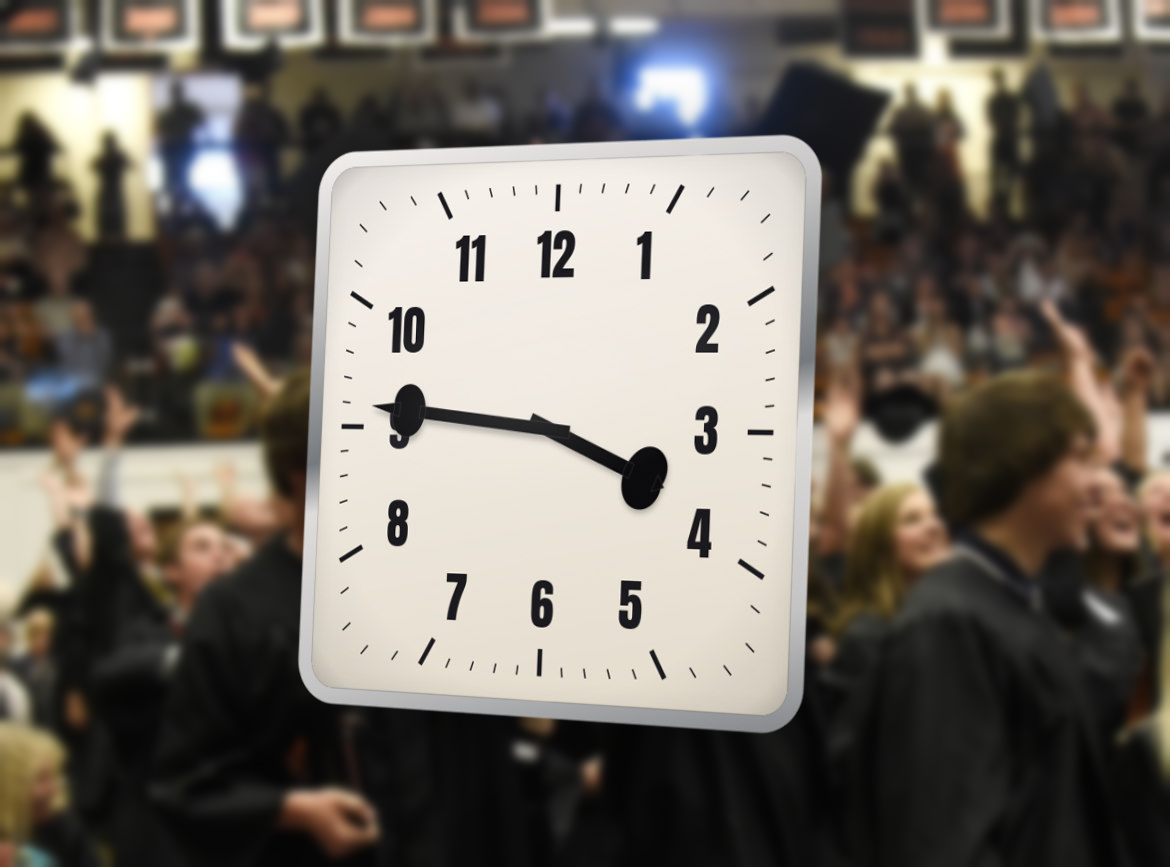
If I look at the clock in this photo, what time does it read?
3:46
